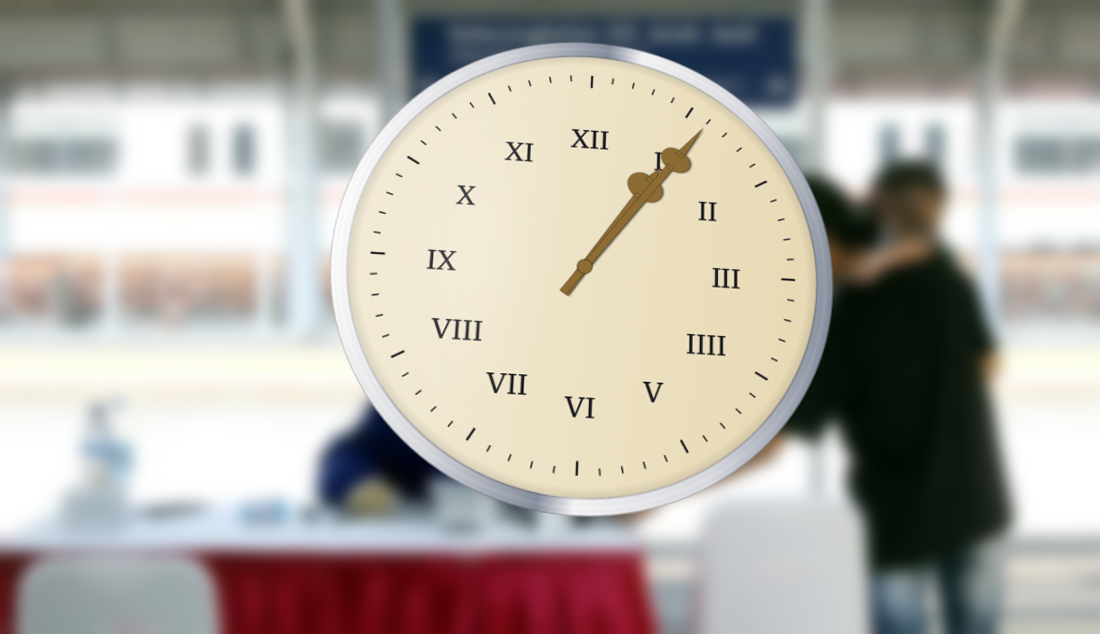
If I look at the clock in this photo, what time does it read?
1:06
